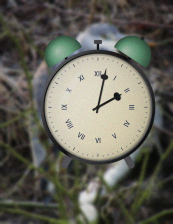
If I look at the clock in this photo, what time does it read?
2:02
